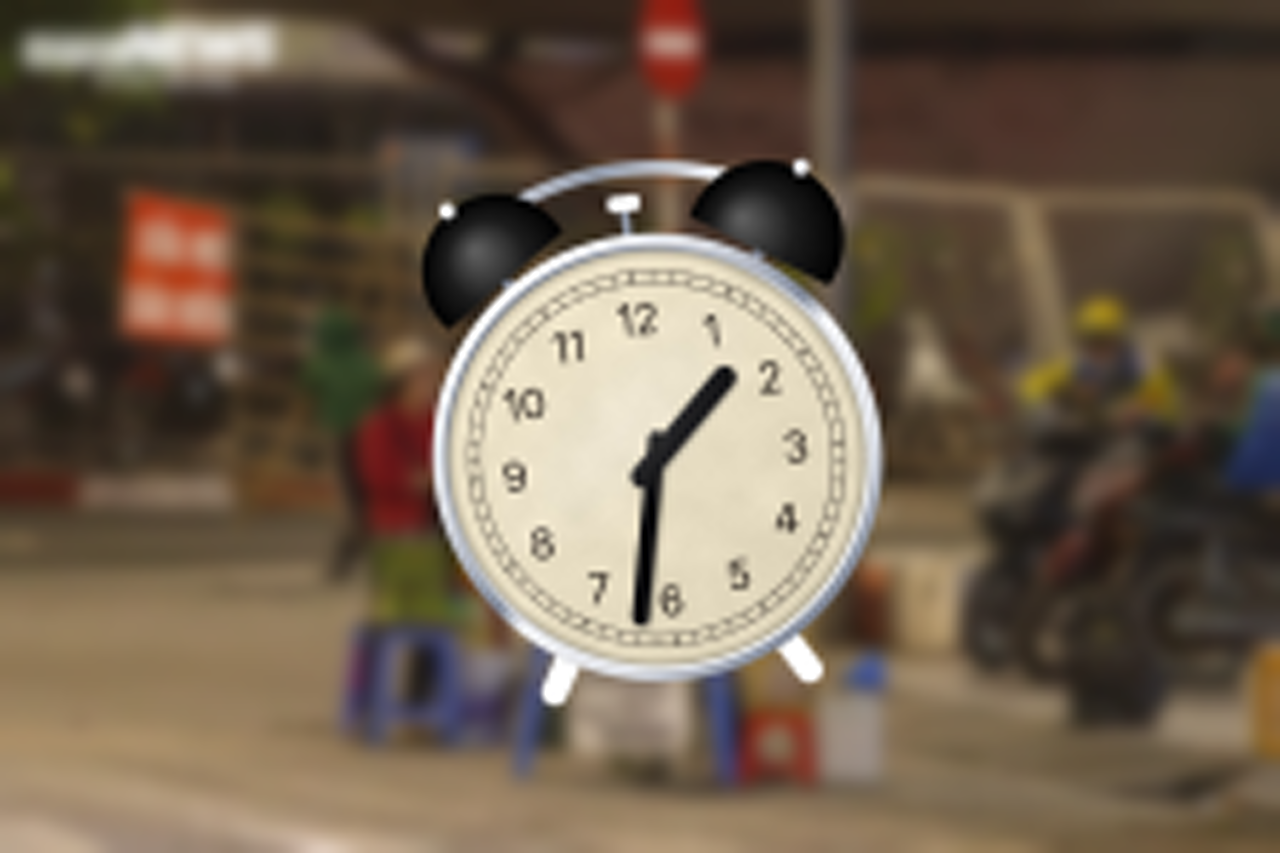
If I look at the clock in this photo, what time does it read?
1:32
